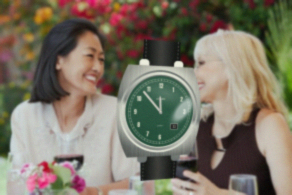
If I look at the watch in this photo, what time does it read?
11:53
